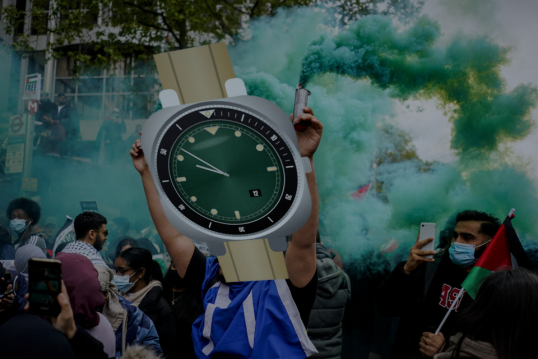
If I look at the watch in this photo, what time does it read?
9:52
